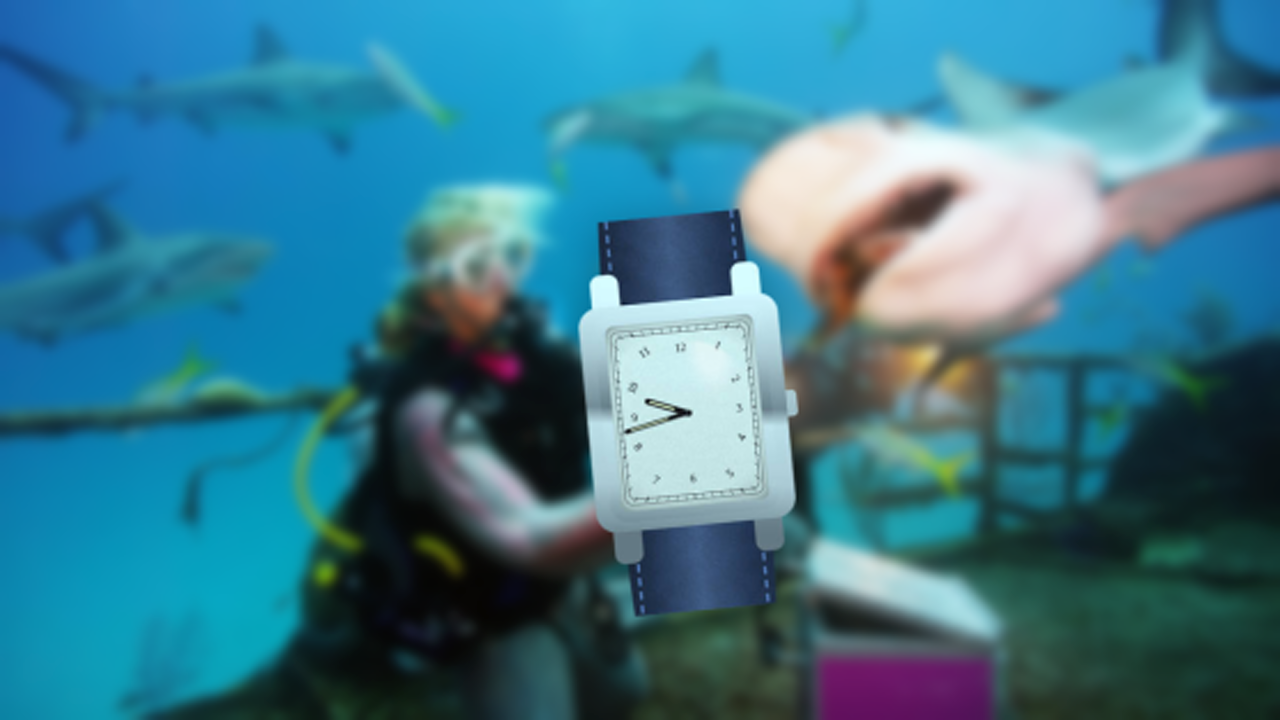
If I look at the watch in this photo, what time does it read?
9:43
